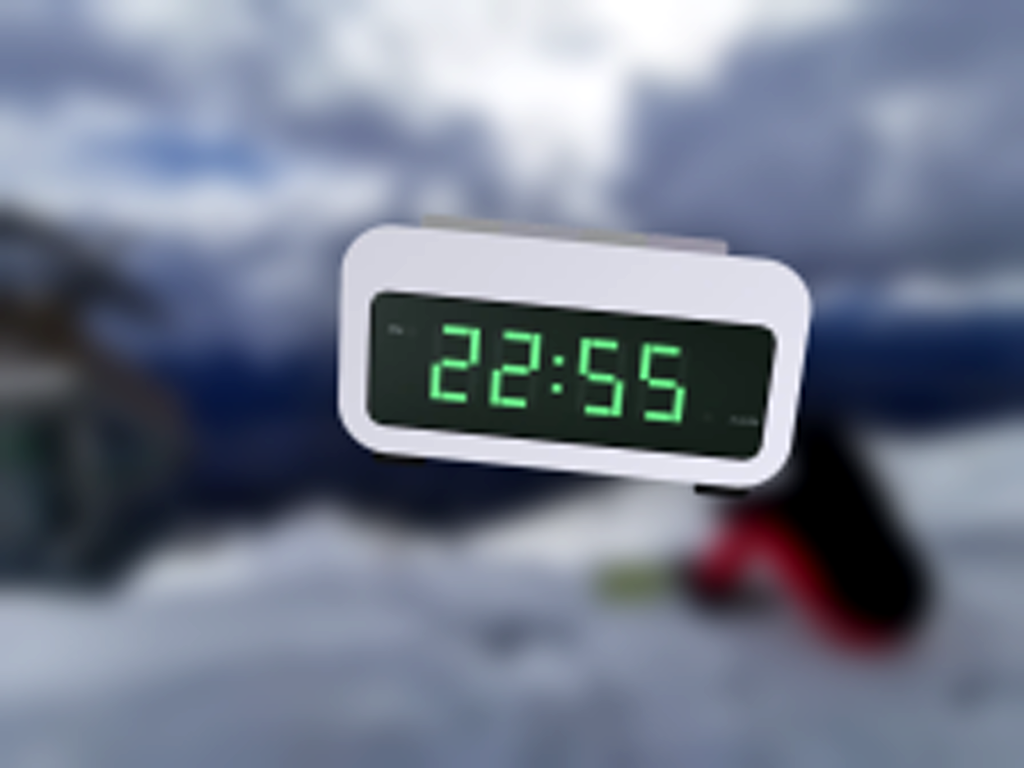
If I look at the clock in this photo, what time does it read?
22:55
